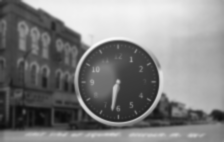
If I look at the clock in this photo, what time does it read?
6:32
